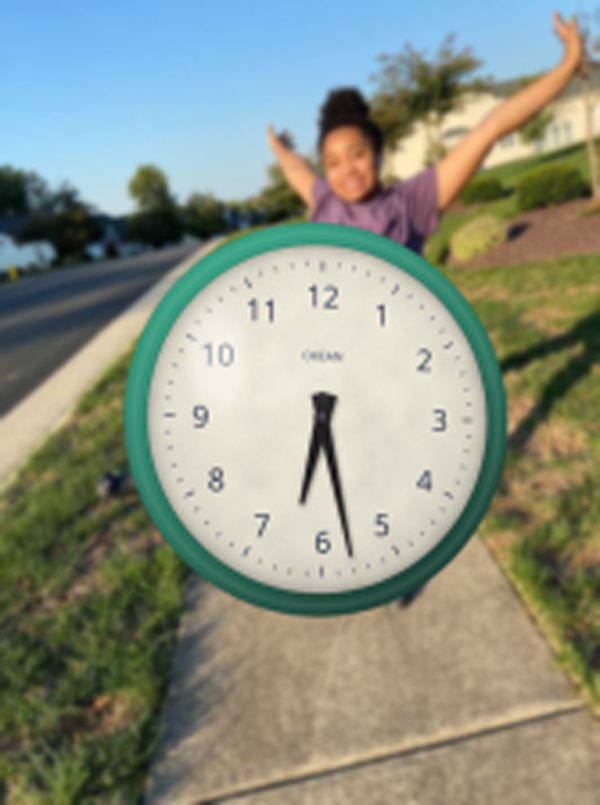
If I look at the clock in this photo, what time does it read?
6:28
